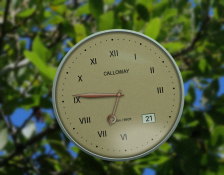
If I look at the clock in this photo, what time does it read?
6:46
